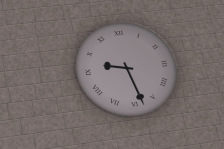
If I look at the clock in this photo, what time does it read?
9:28
